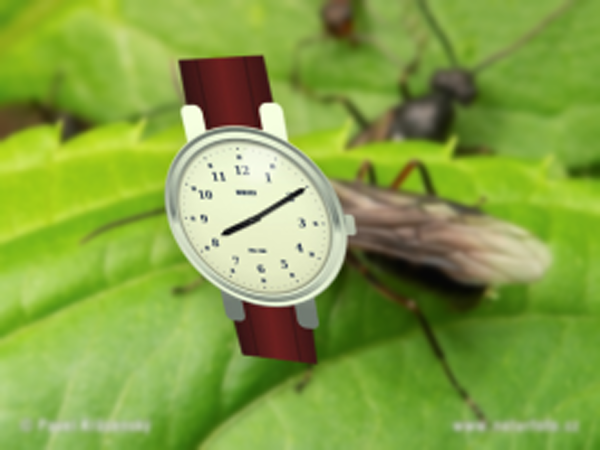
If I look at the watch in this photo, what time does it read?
8:10
